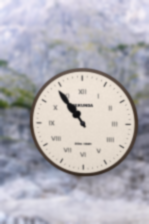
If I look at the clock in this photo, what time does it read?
10:54
